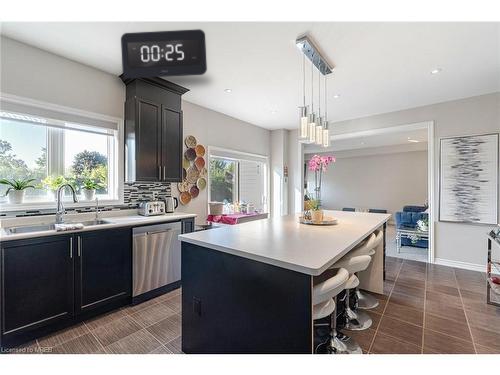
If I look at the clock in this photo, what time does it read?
0:25
